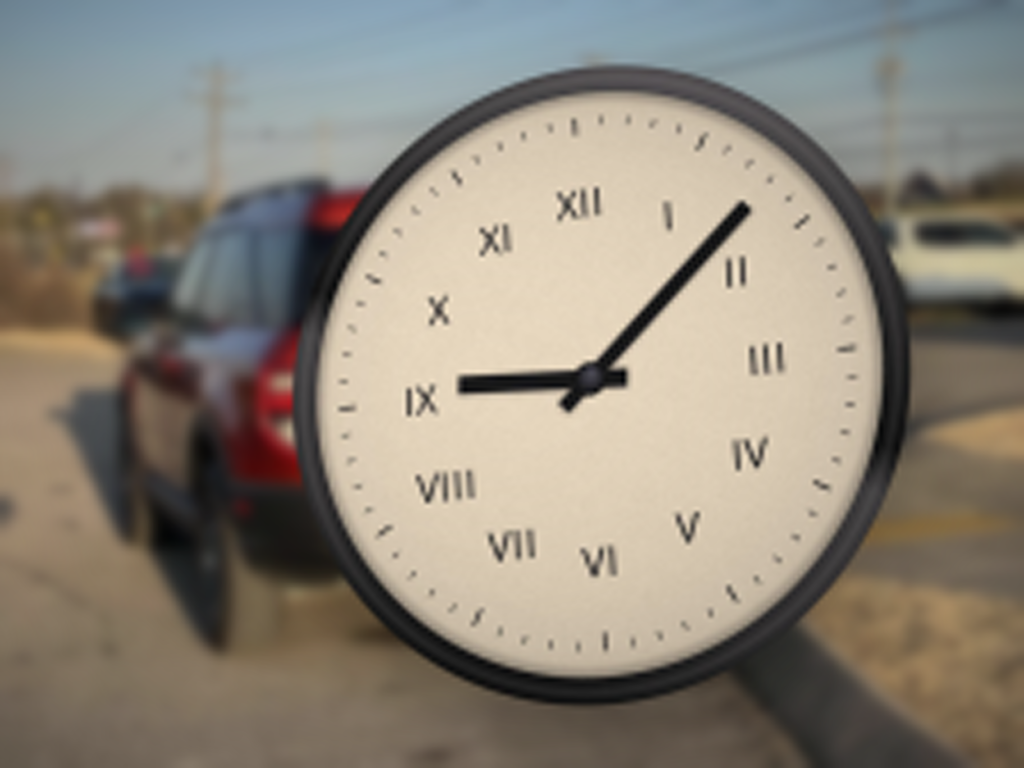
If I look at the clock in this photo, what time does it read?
9:08
